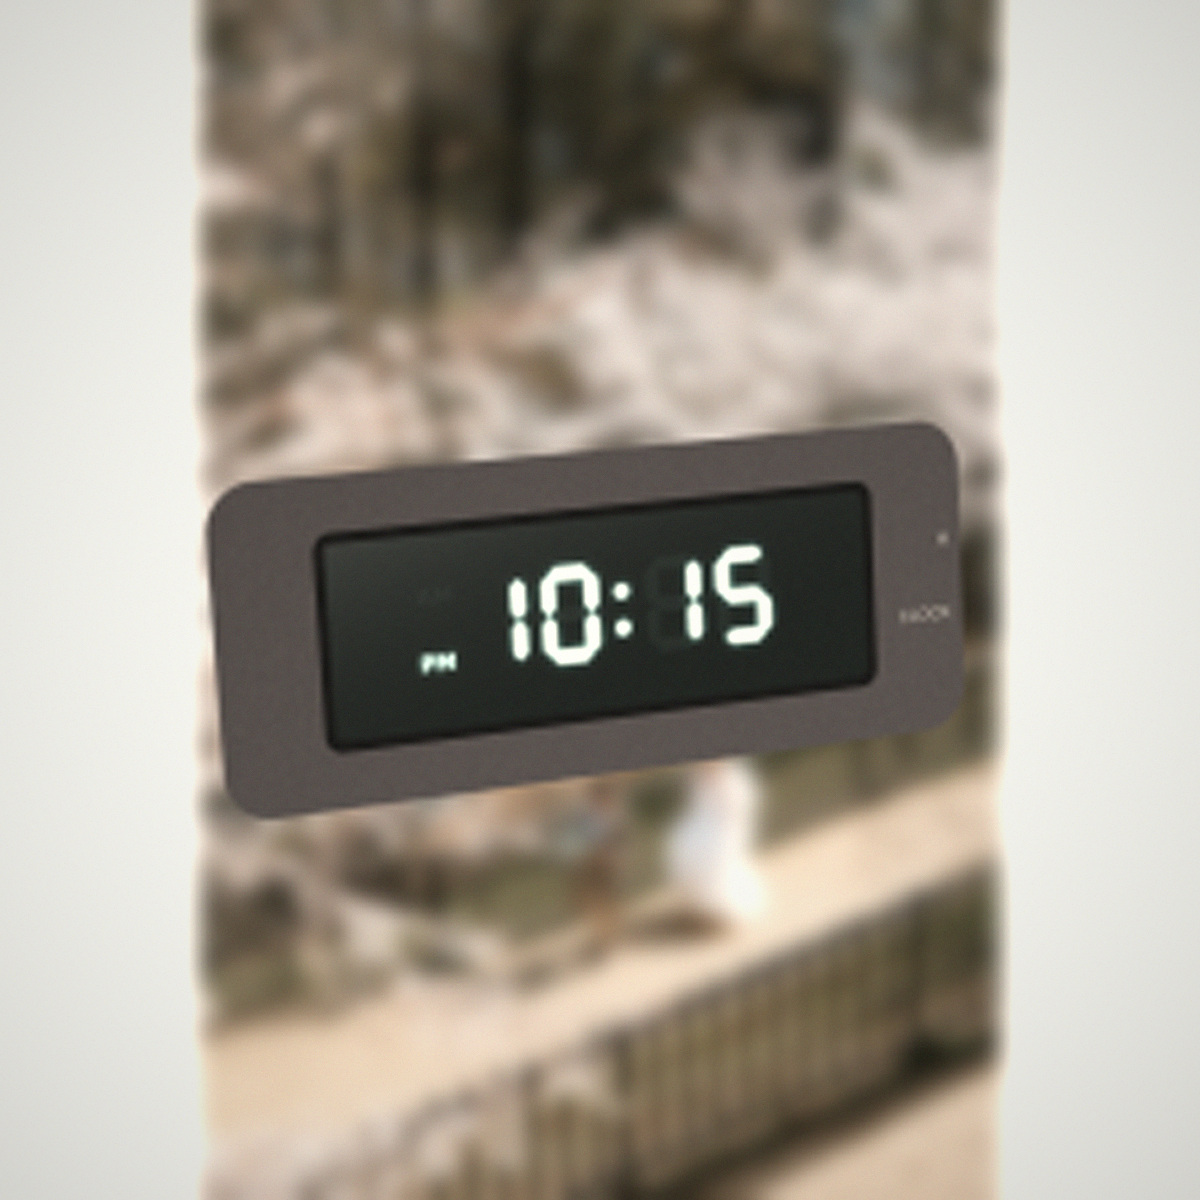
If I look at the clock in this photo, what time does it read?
10:15
